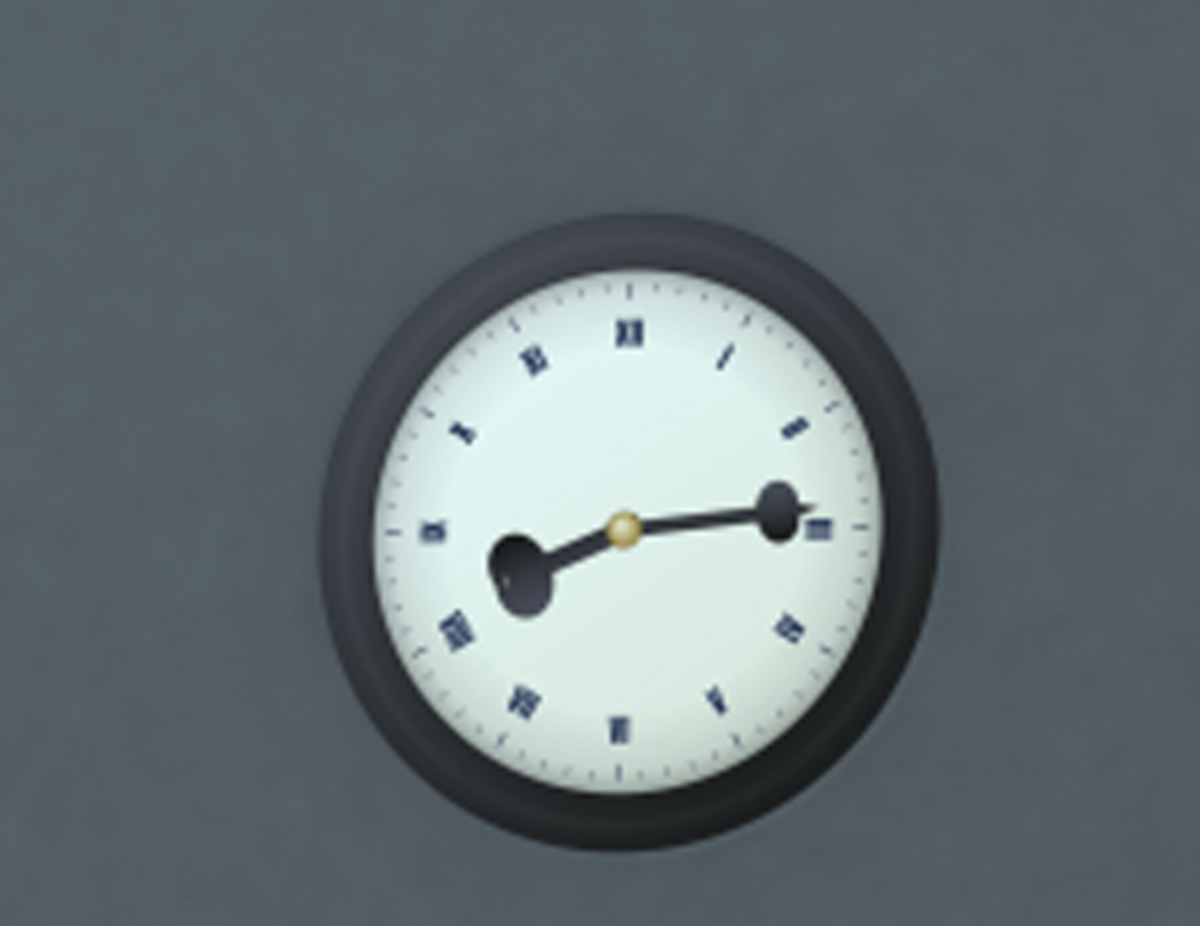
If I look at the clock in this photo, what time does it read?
8:14
